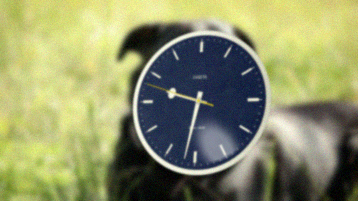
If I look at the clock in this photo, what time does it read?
9:31:48
